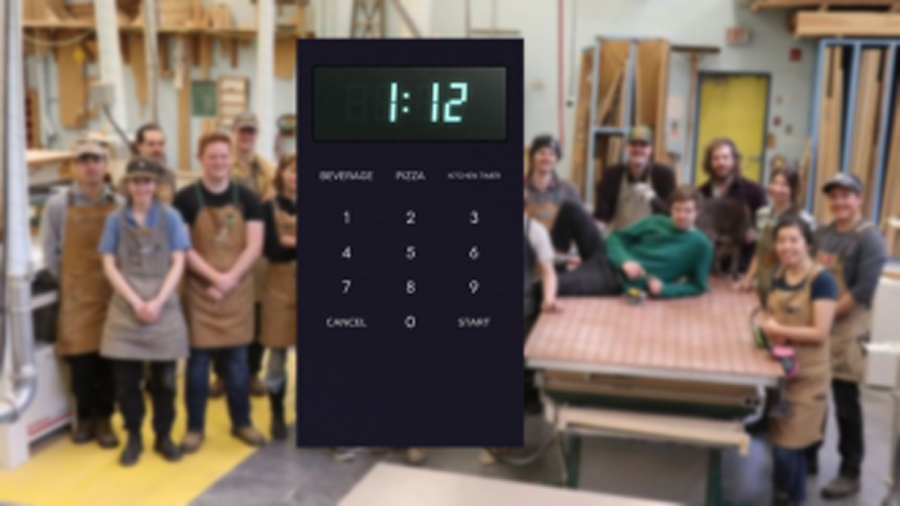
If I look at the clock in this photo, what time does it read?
1:12
